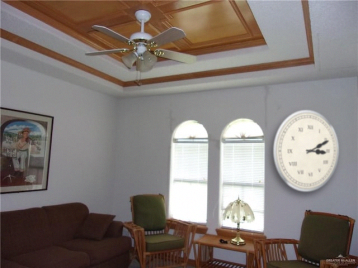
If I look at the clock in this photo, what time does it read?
3:11
